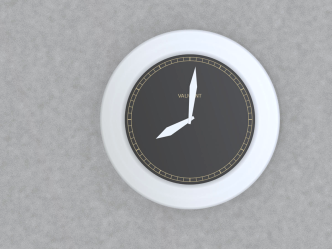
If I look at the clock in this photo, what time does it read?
8:01
